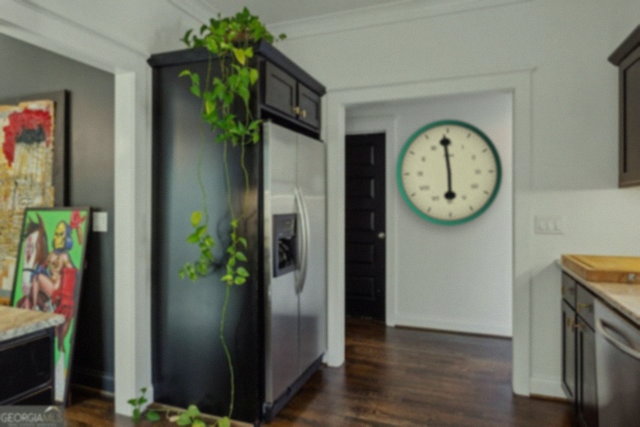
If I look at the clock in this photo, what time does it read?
5:59
